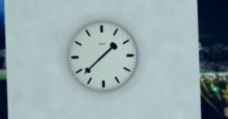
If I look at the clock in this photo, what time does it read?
1:38
